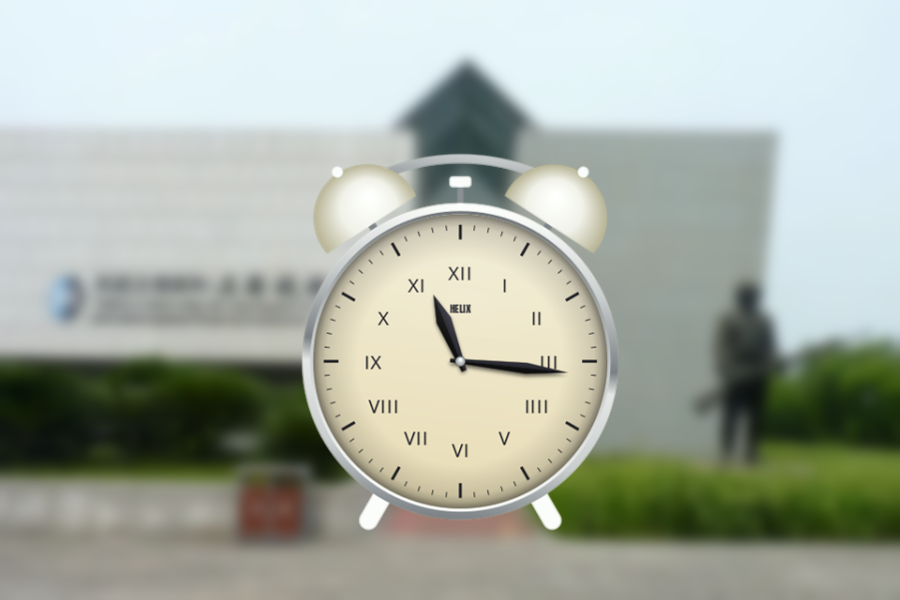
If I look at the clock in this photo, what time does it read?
11:16
